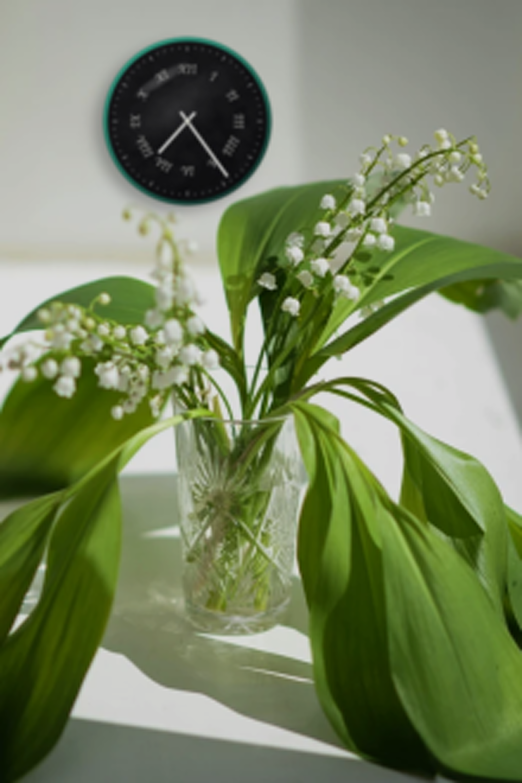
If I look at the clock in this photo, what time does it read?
7:24
